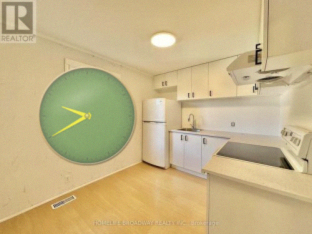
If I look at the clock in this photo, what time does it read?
9:40
